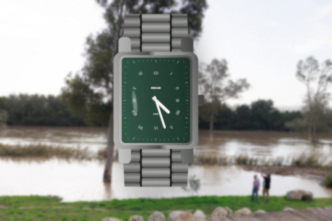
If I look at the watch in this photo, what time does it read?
4:27
